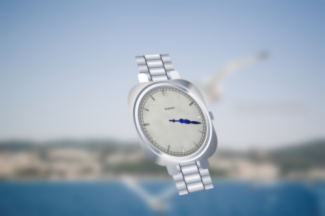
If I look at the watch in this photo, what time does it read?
3:17
